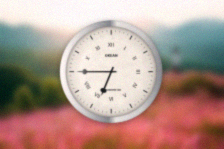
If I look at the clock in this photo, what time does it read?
6:45
